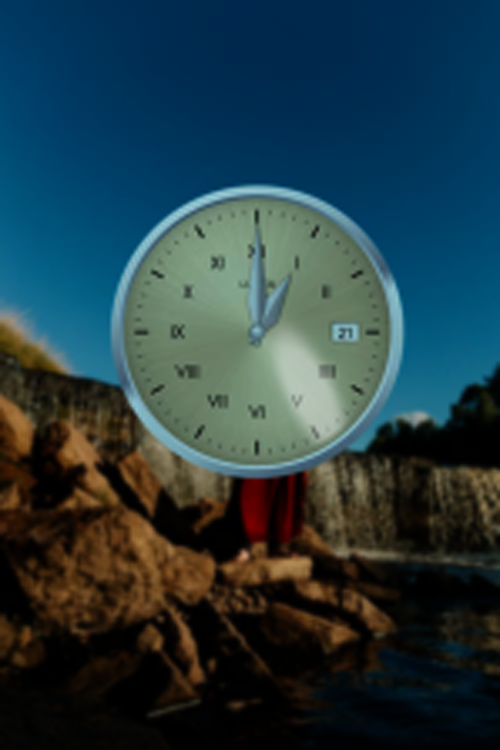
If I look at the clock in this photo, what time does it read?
1:00
